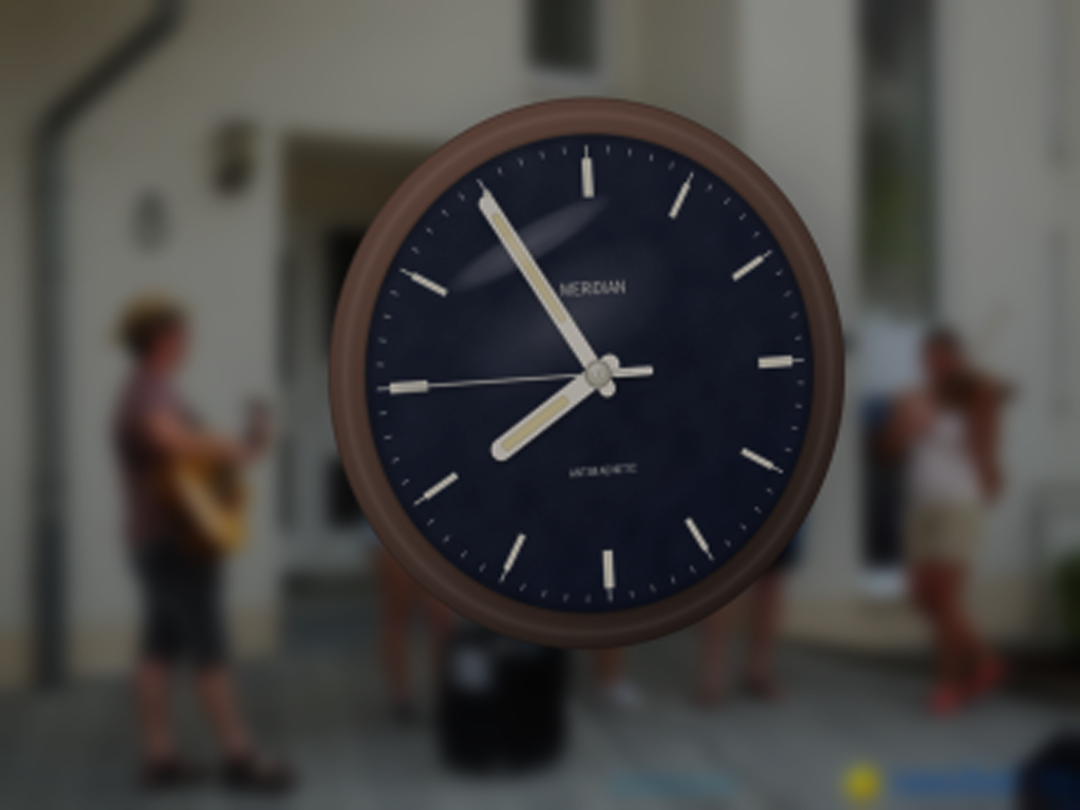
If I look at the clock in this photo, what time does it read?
7:54:45
